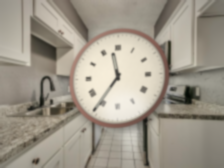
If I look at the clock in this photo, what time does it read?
11:36
